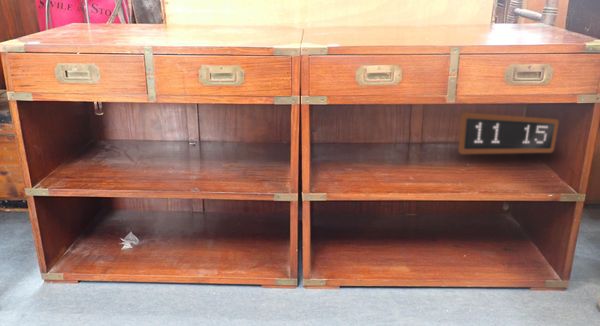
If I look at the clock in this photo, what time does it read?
11:15
